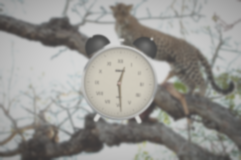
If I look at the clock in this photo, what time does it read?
12:29
